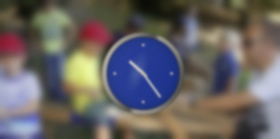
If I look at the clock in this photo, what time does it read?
10:24
